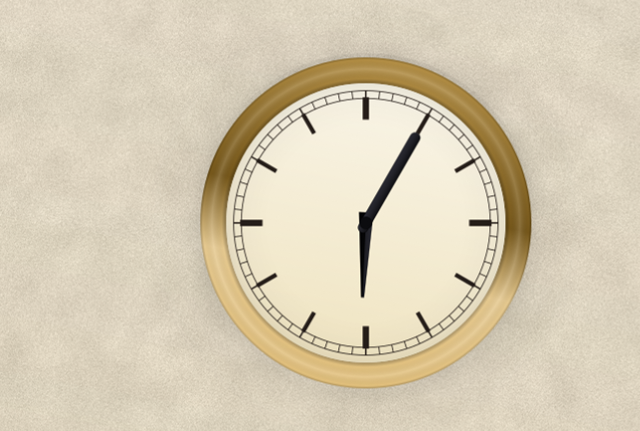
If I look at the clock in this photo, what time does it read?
6:05
